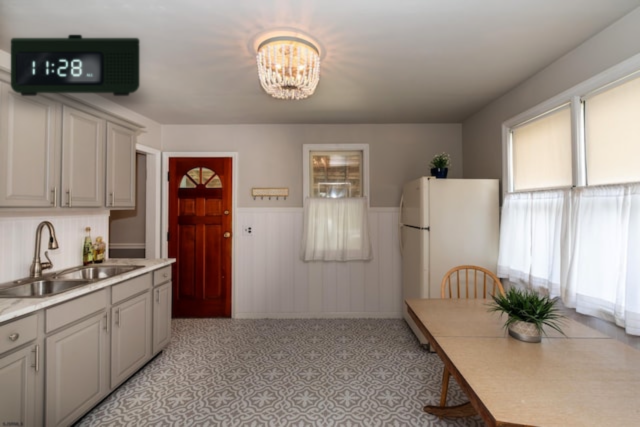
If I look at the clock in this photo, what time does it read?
11:28
